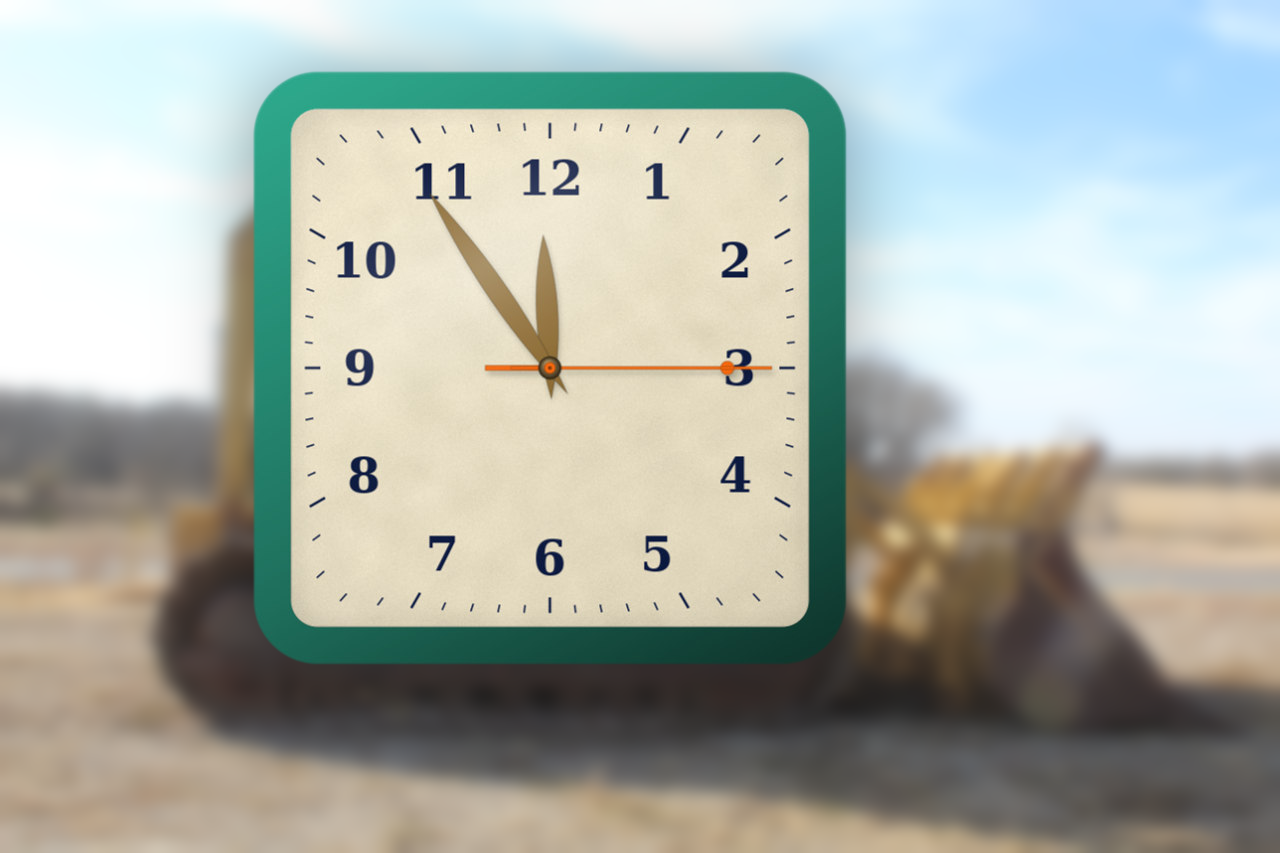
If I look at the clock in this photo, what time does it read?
11:54:15
